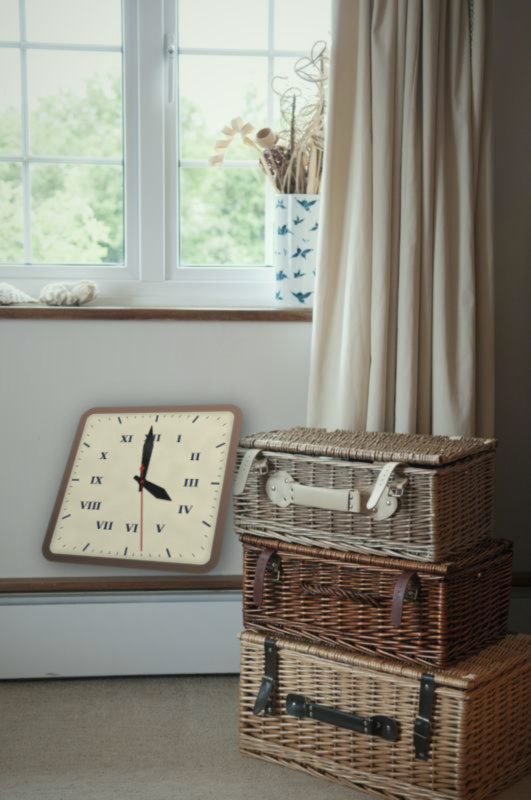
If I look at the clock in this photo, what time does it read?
3:59:28
